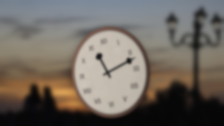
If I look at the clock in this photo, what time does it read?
11:12
